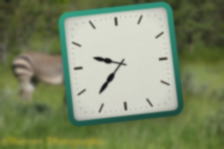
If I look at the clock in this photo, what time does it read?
9:37
